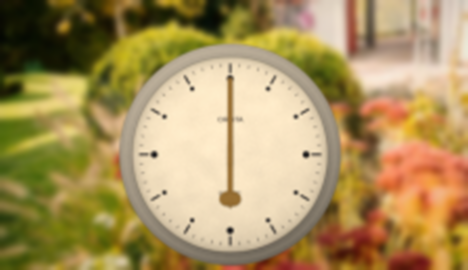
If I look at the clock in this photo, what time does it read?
6:00
